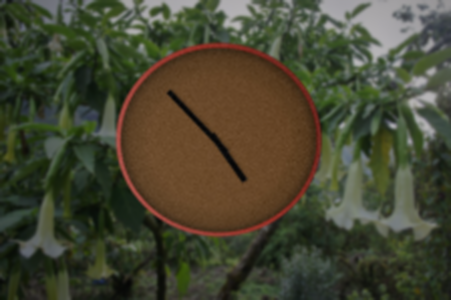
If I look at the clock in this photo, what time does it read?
4:53
